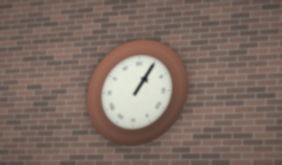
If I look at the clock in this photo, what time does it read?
1:05
